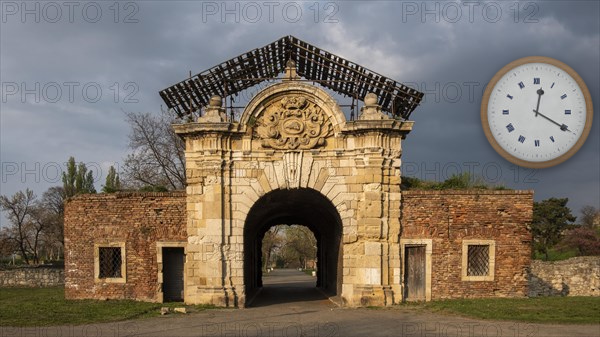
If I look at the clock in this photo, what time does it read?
12:20
